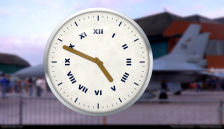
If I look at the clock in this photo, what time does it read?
4:49
